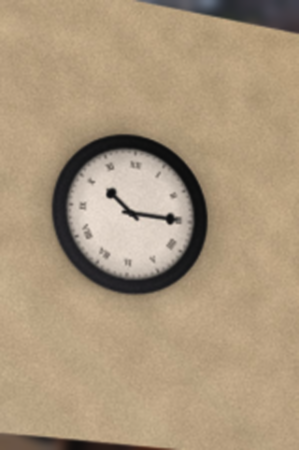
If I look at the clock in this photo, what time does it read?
10:15
